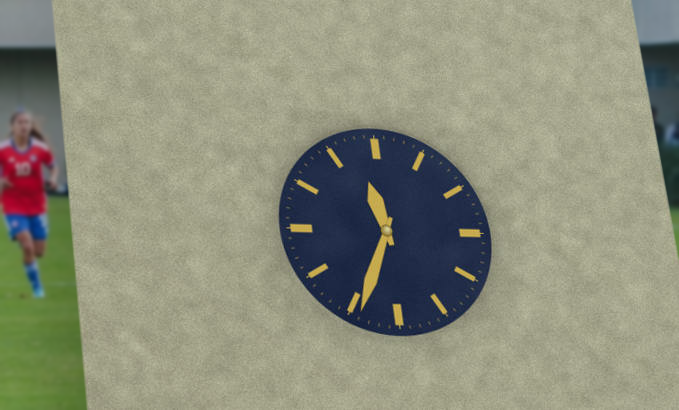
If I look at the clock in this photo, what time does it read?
11:34
